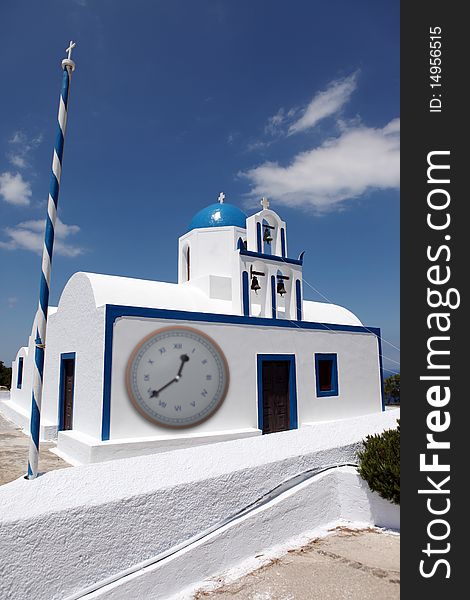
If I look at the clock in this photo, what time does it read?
12:39
